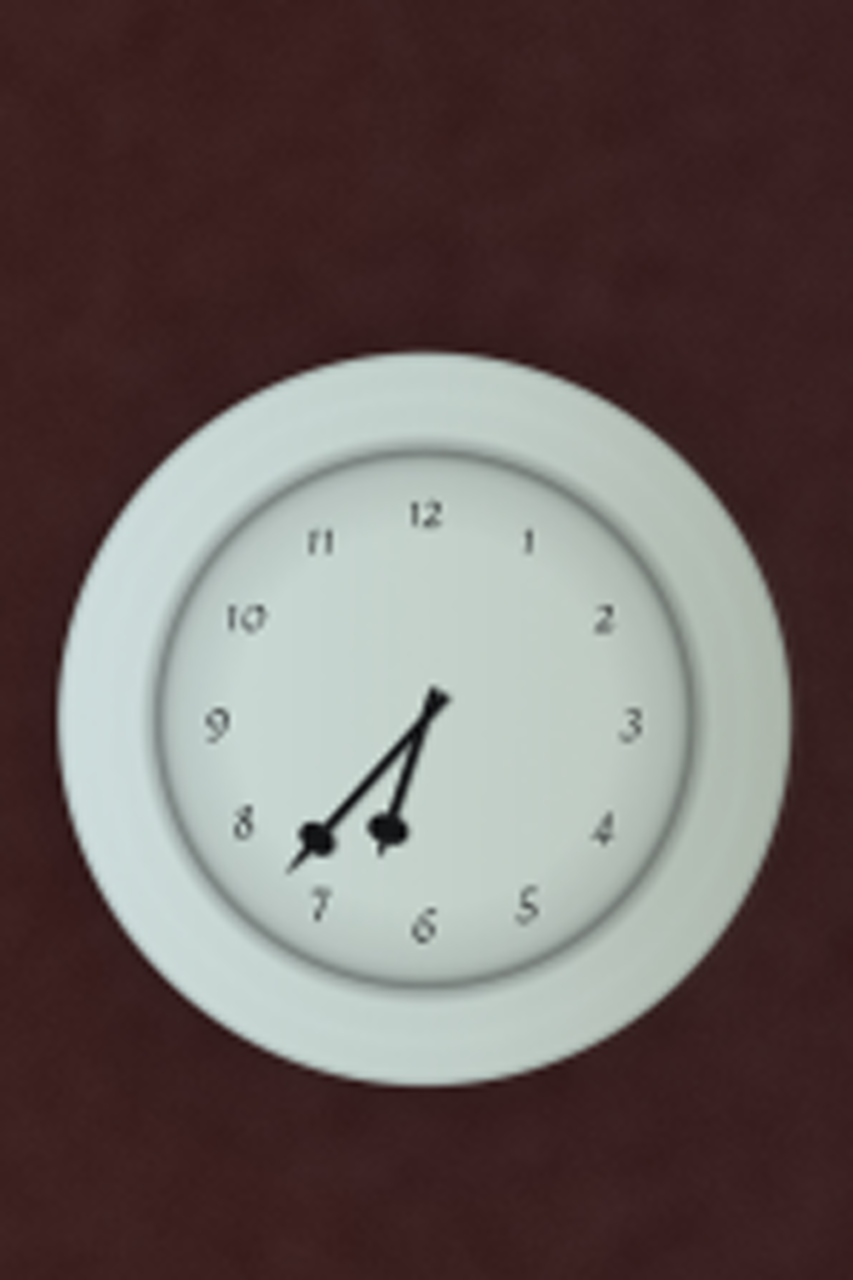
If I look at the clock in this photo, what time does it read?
6:37
